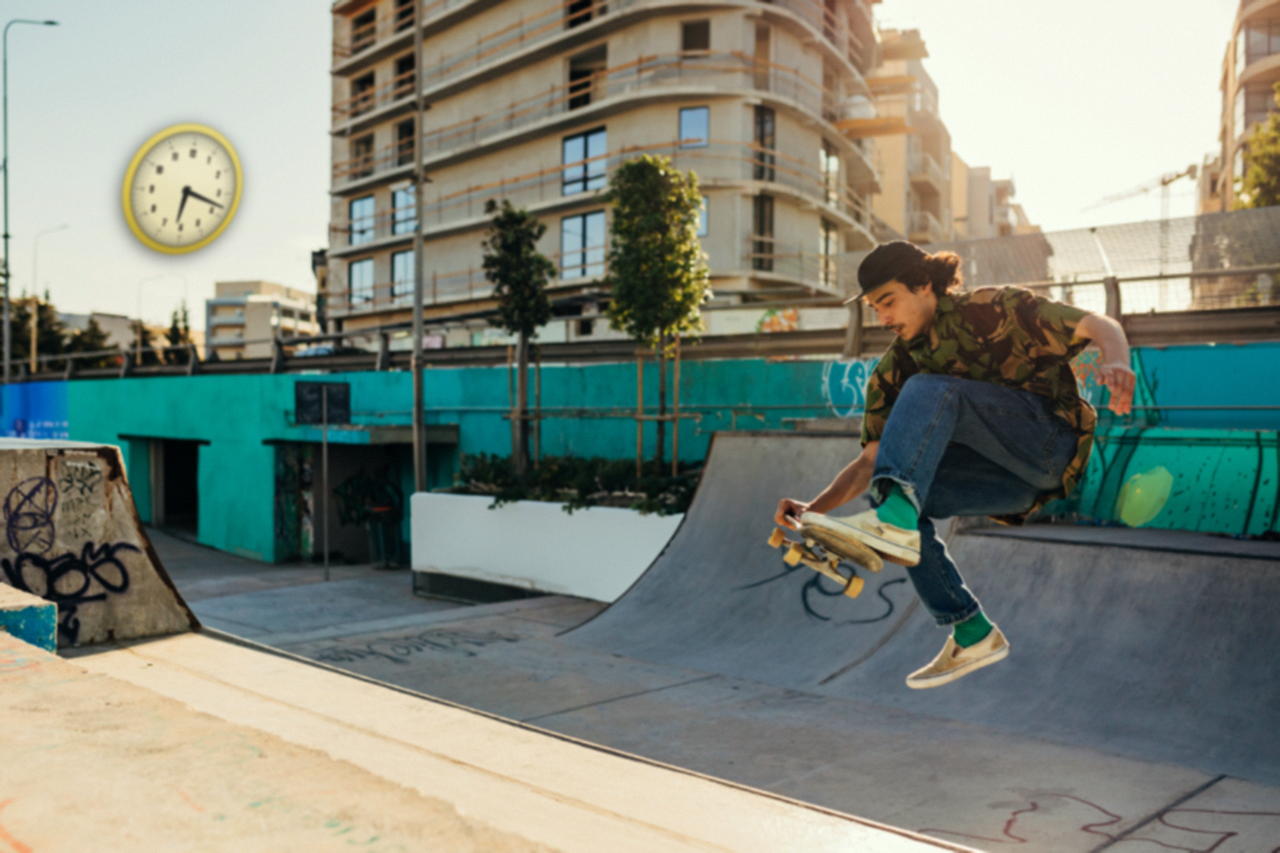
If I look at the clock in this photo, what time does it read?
6:18
